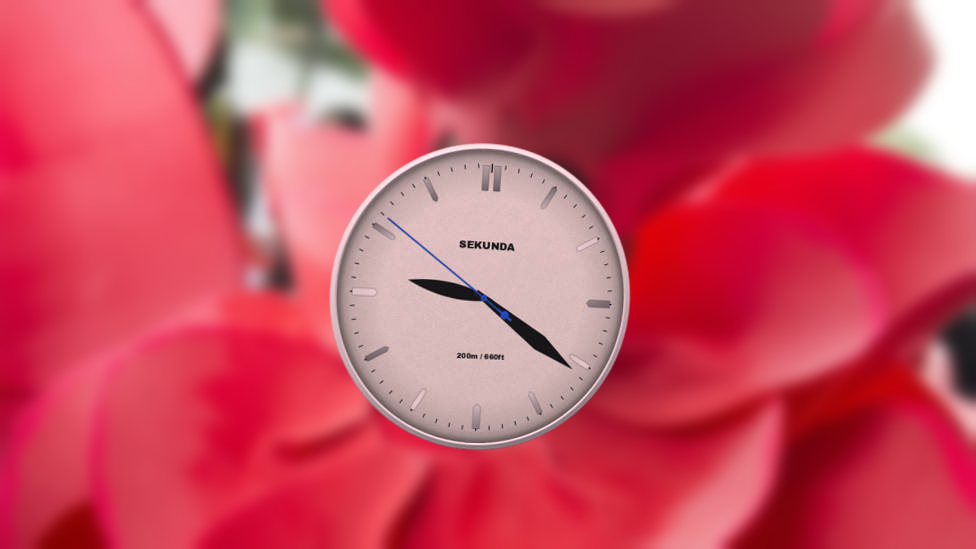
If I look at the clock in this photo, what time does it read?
9:20:51
